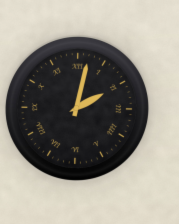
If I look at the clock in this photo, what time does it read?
2:02
